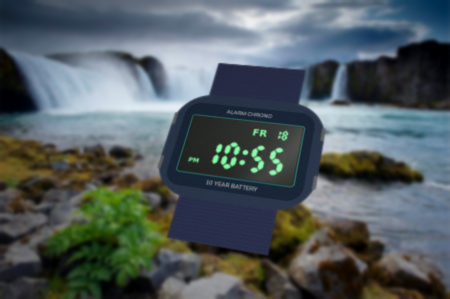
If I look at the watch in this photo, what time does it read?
10:55
